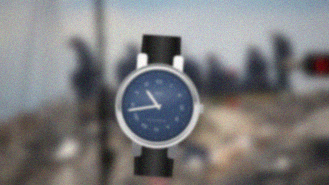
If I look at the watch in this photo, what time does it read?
10:43
